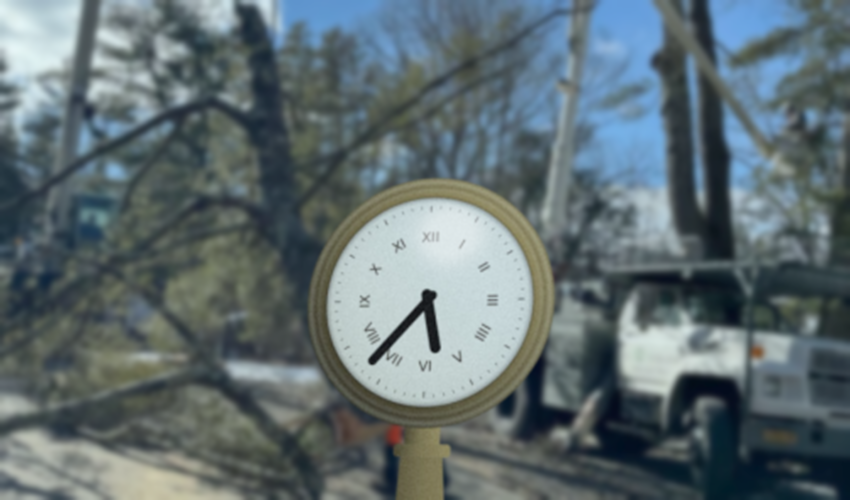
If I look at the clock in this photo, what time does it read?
5:37
